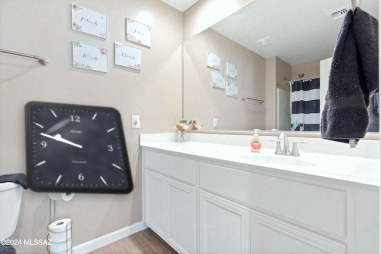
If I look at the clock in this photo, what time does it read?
9:48
